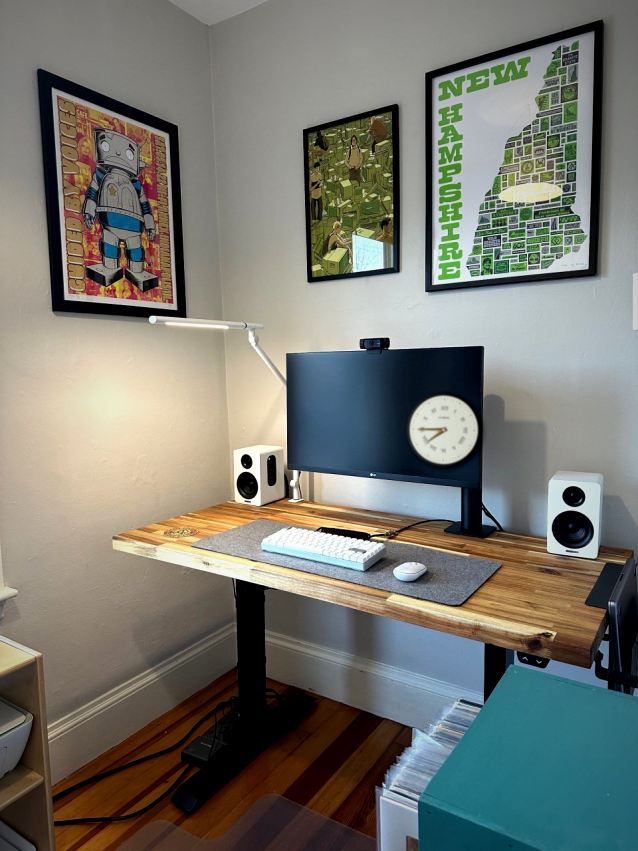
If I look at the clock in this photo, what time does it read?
7:45
